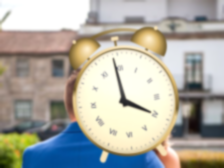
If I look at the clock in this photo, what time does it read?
3:59
